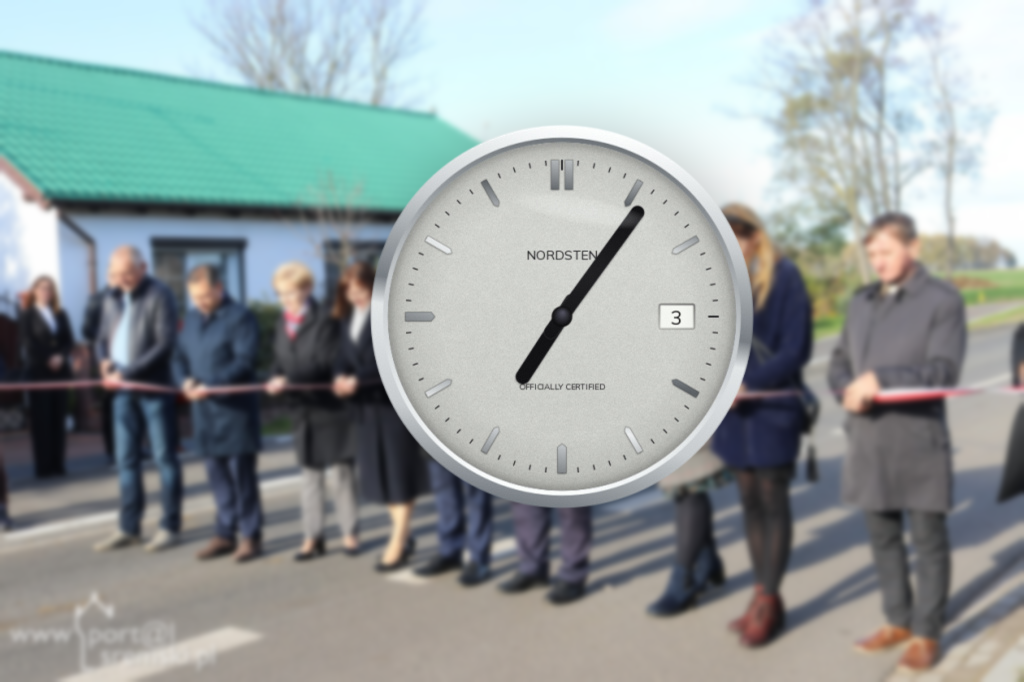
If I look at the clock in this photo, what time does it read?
7:06
